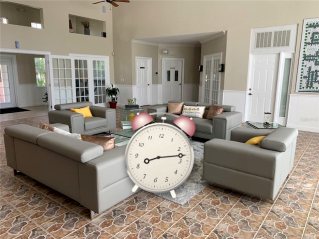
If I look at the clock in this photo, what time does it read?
8:13
